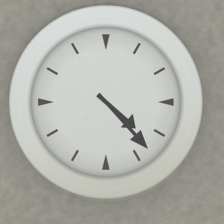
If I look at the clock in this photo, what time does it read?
4:23
